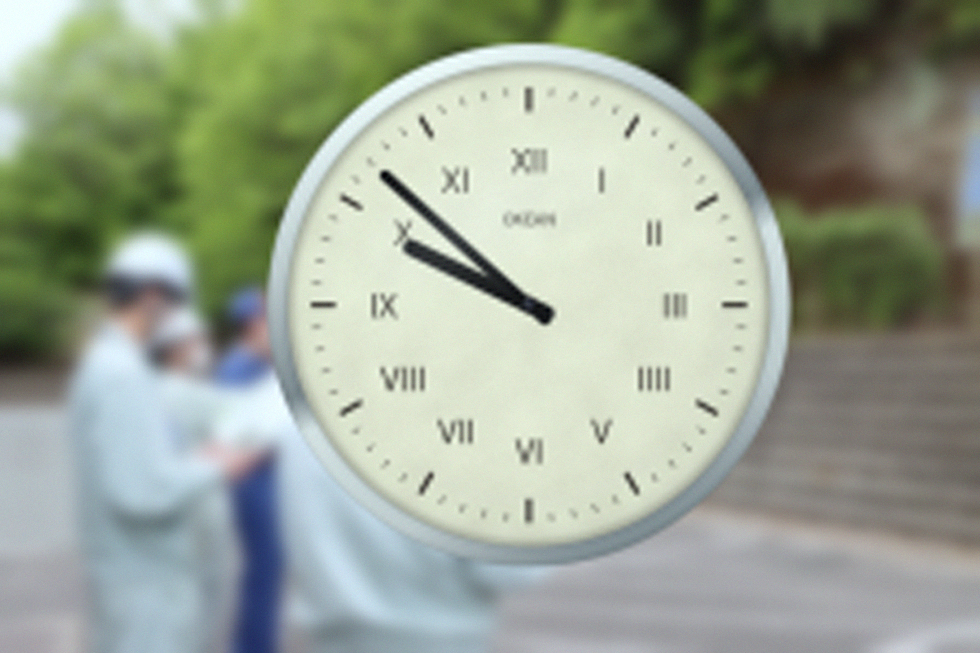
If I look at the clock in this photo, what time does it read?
9:52
